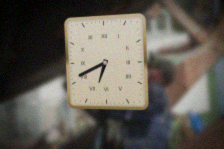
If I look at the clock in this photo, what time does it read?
6:41
